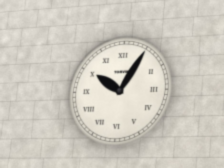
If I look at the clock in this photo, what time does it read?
10:05
